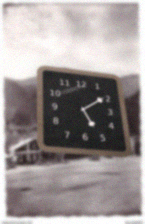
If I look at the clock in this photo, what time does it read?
5:09
